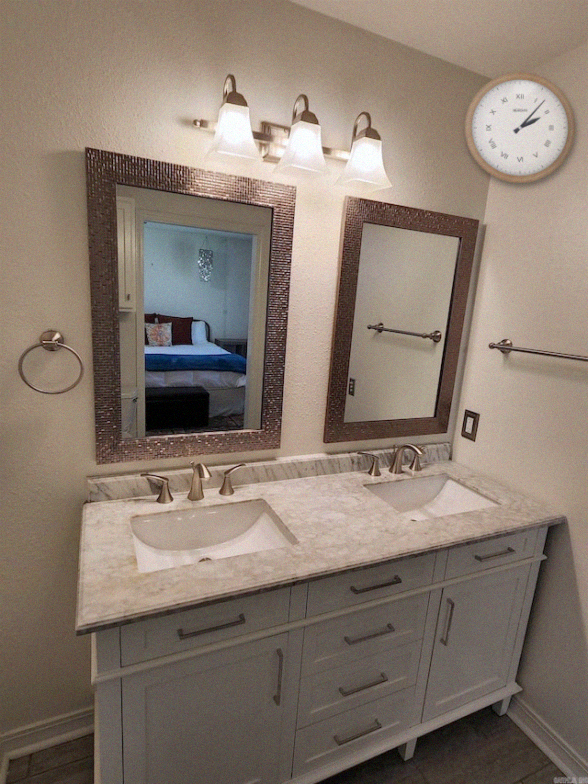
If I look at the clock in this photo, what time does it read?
2:07
